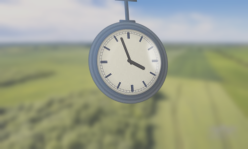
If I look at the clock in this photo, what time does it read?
3:57
